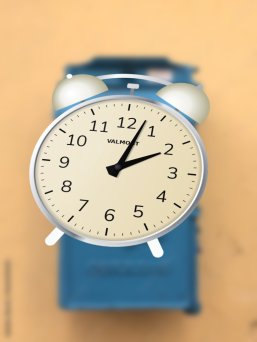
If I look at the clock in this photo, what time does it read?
2:03
